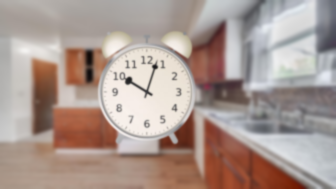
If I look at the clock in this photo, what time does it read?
10:03
